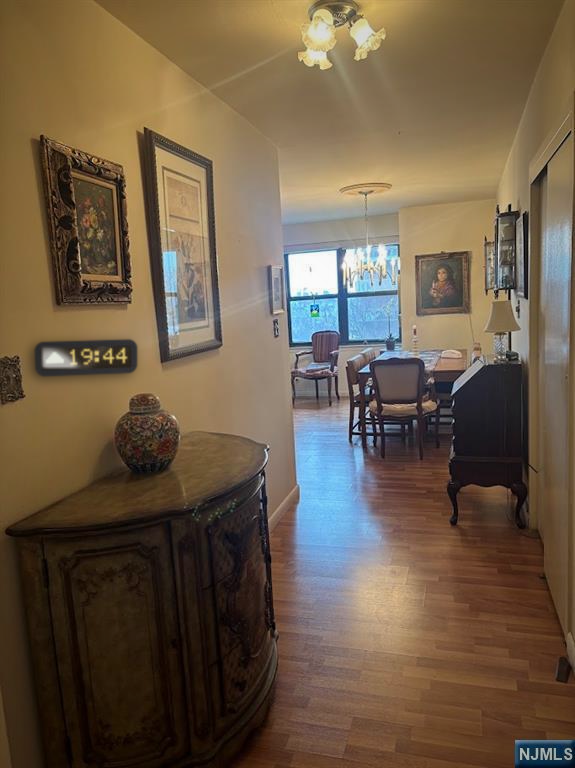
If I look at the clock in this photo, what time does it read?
19:44
